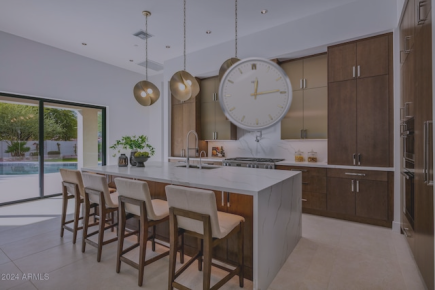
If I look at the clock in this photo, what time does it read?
12:14
